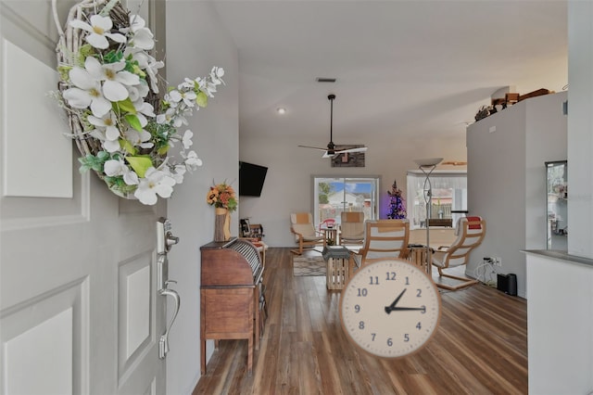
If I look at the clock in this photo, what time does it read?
1:15
